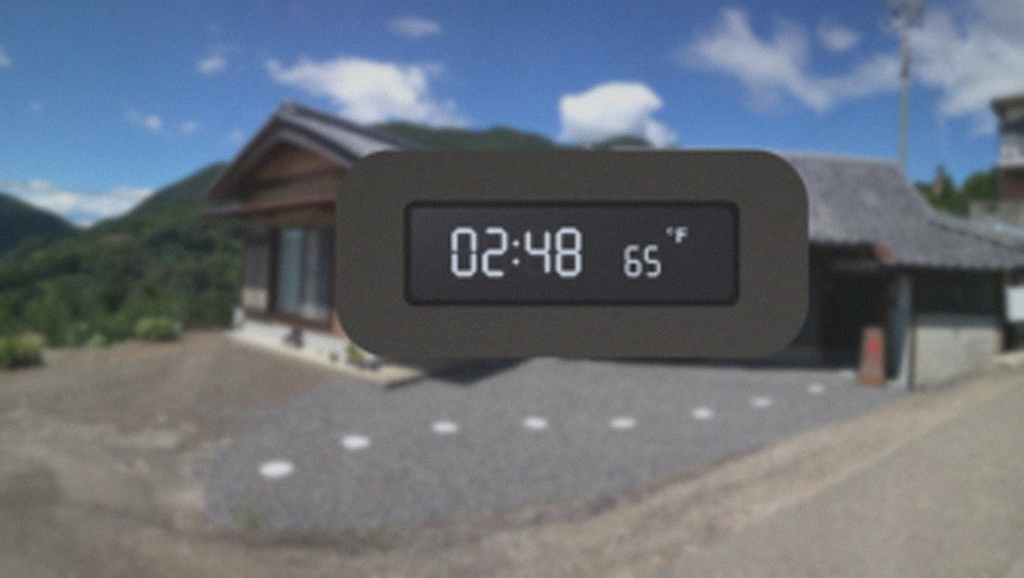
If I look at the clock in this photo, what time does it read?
2:48
